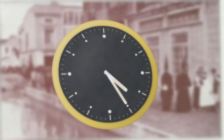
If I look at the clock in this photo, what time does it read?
4:25
